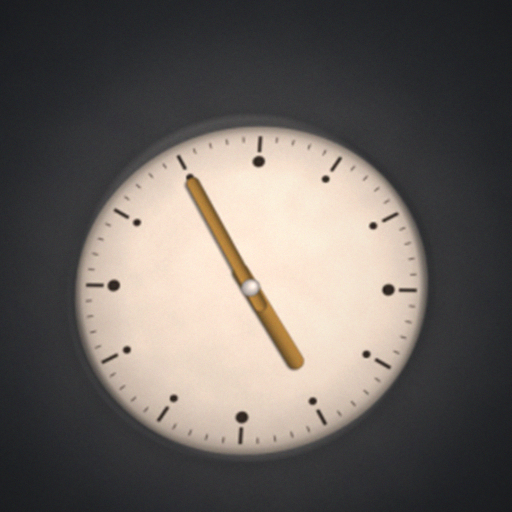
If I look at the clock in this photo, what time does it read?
4:55
